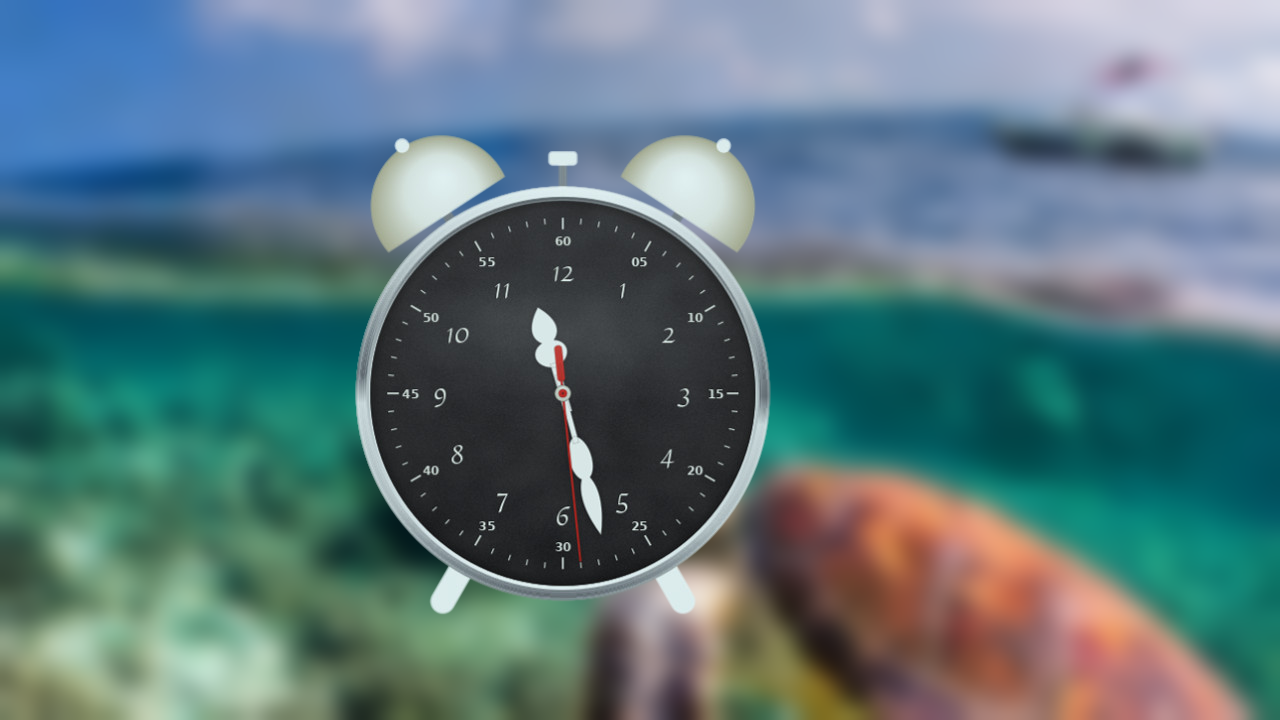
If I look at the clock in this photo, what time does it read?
11:27:29
